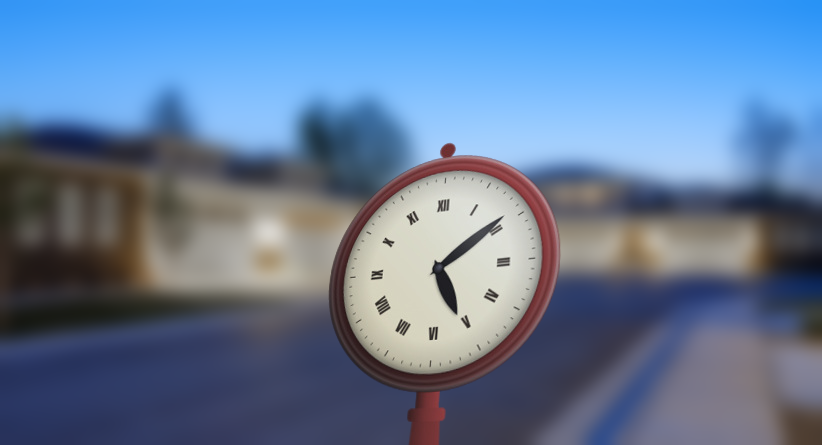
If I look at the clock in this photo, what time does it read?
5:09
